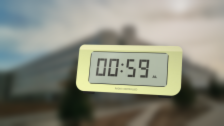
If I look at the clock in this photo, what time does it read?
0:59
